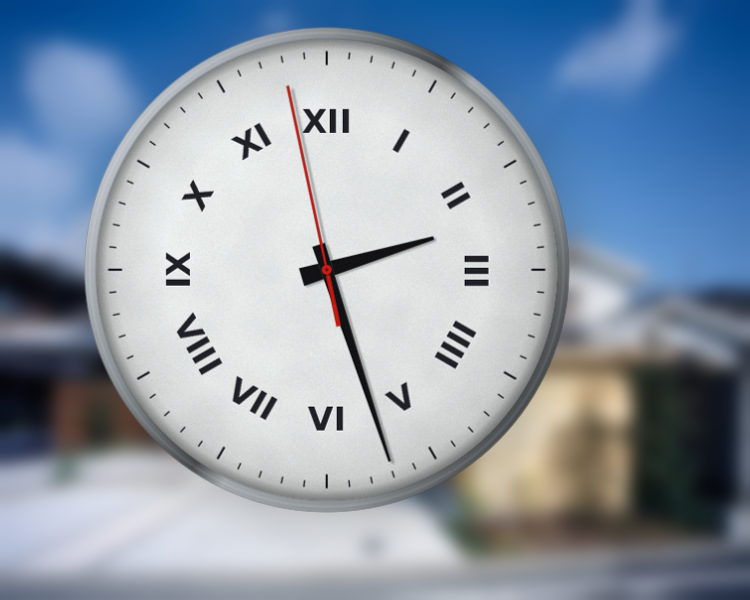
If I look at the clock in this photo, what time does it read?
2:26:58
